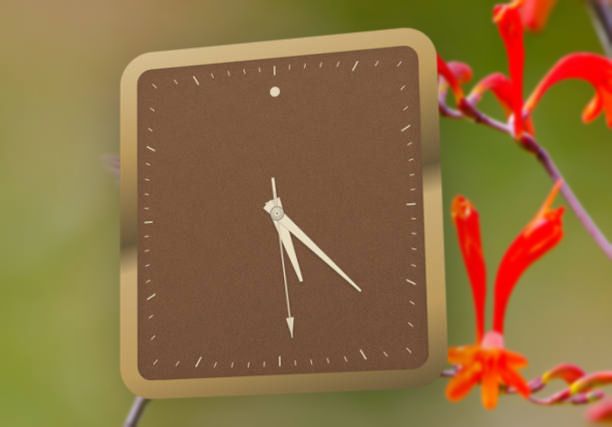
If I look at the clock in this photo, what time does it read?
5:22:29
